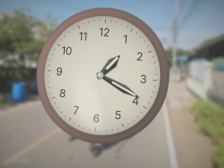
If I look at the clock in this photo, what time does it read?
1:19
